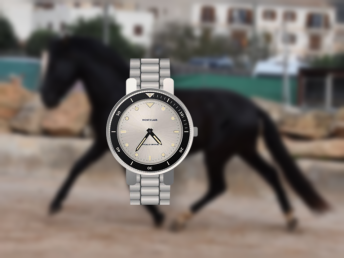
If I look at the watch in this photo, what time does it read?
4:36
